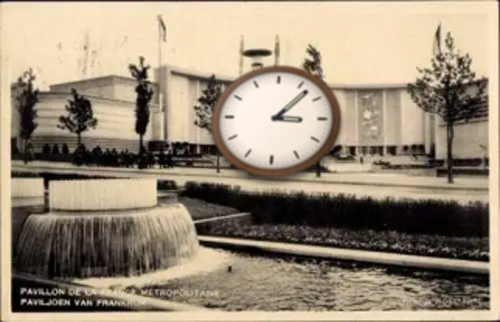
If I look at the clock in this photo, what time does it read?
3:07
